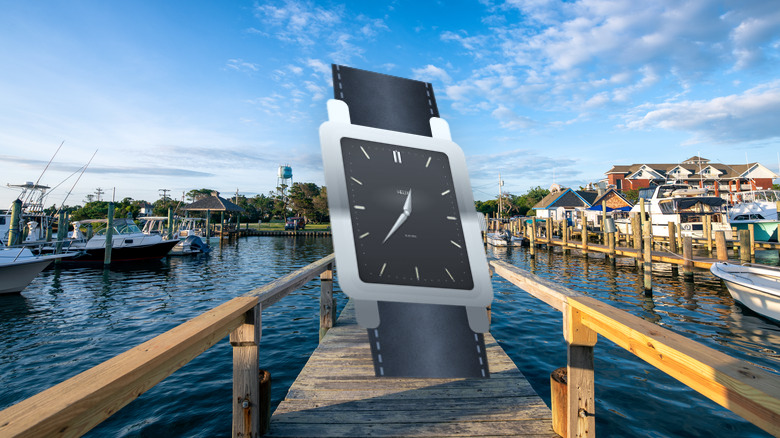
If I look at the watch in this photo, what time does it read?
12:37
